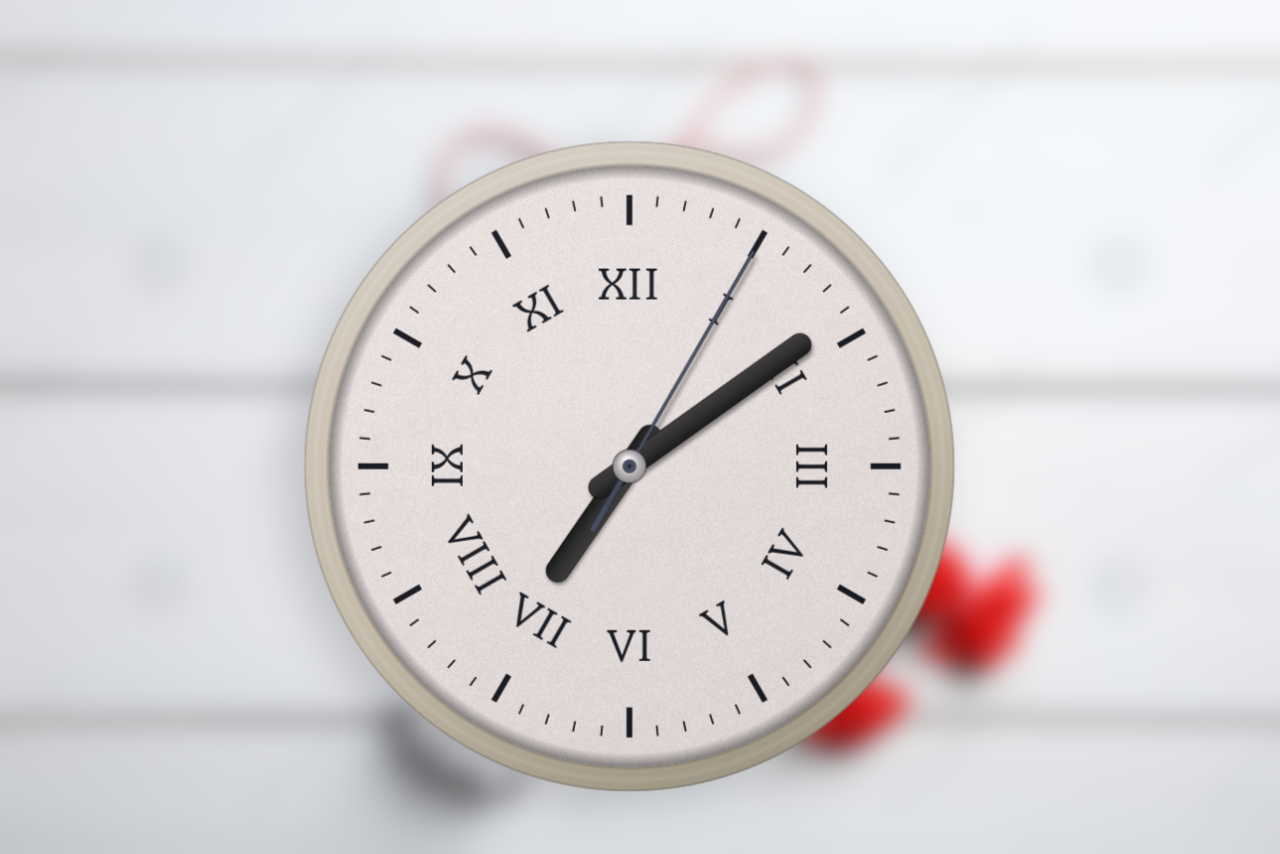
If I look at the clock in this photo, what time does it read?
7:09:05
